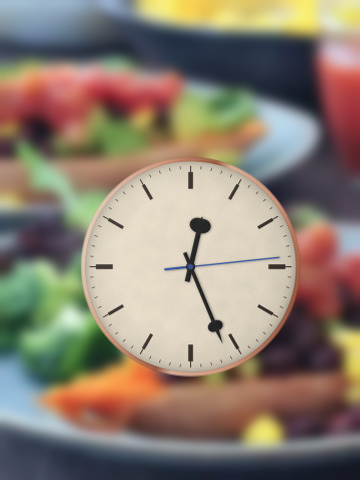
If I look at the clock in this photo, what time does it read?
12:26:14
